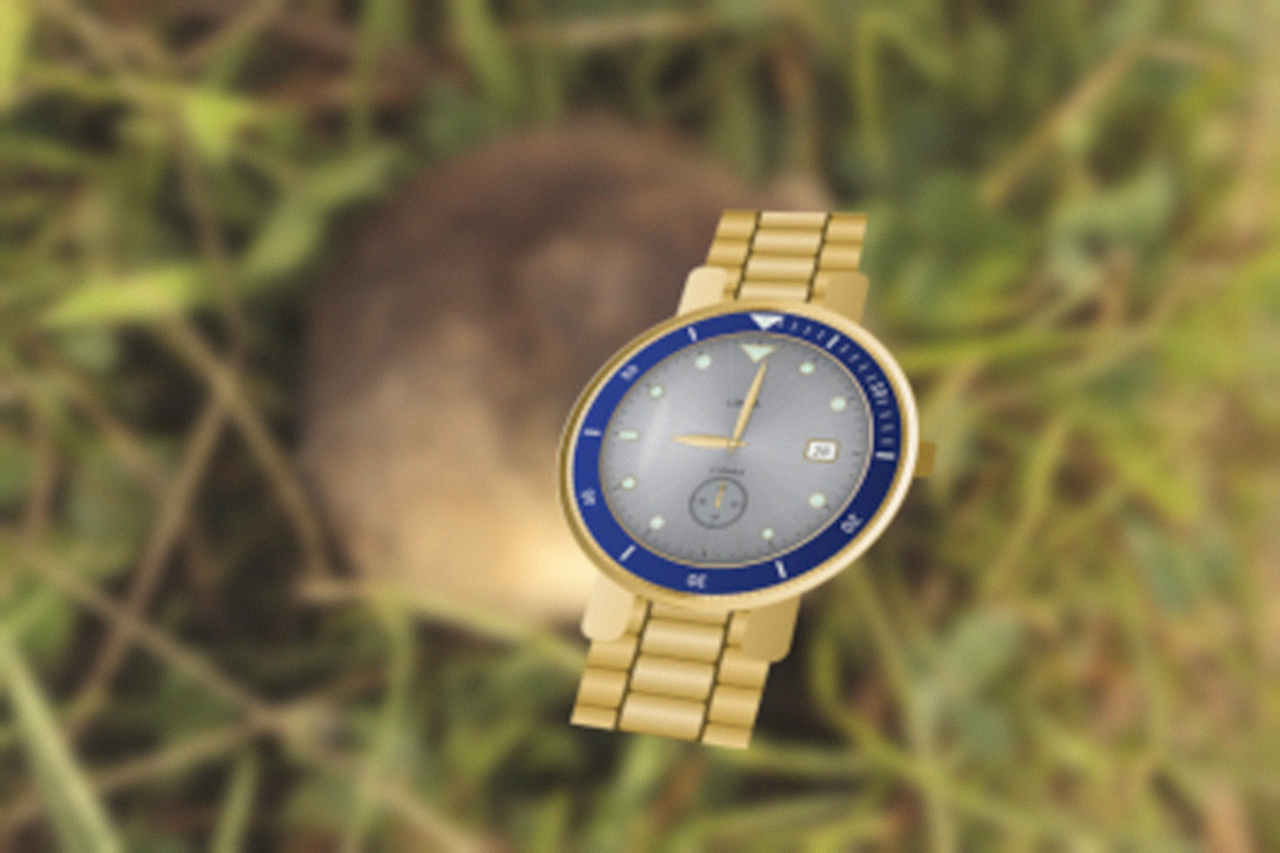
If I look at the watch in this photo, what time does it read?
9:01
